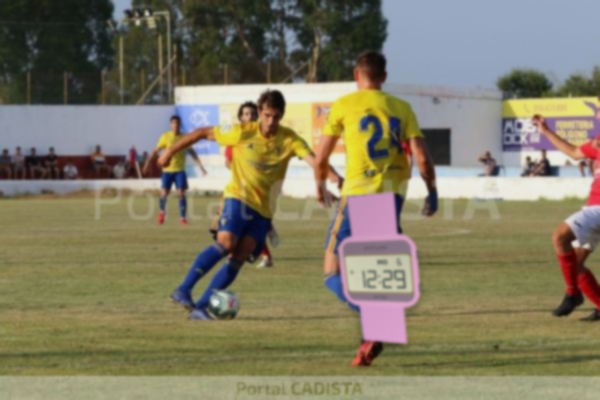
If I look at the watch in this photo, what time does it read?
12:29
